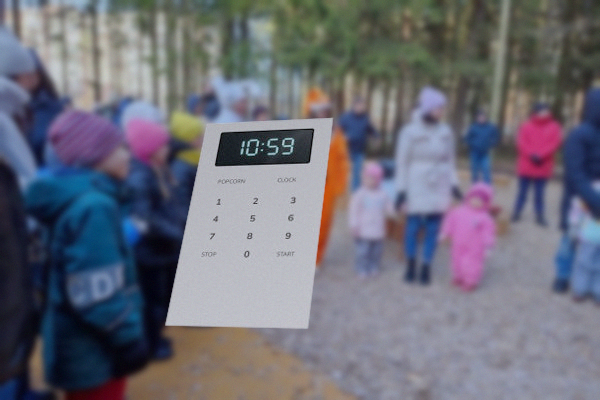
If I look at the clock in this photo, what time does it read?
10:59
